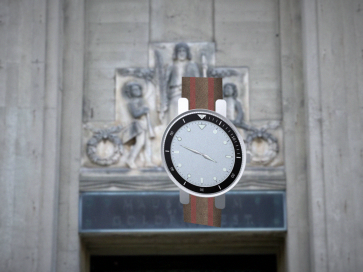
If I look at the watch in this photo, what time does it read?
3:48
